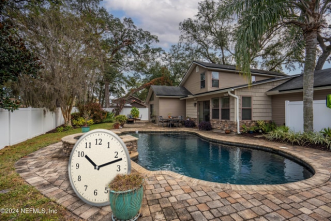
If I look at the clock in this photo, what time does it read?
10:12
